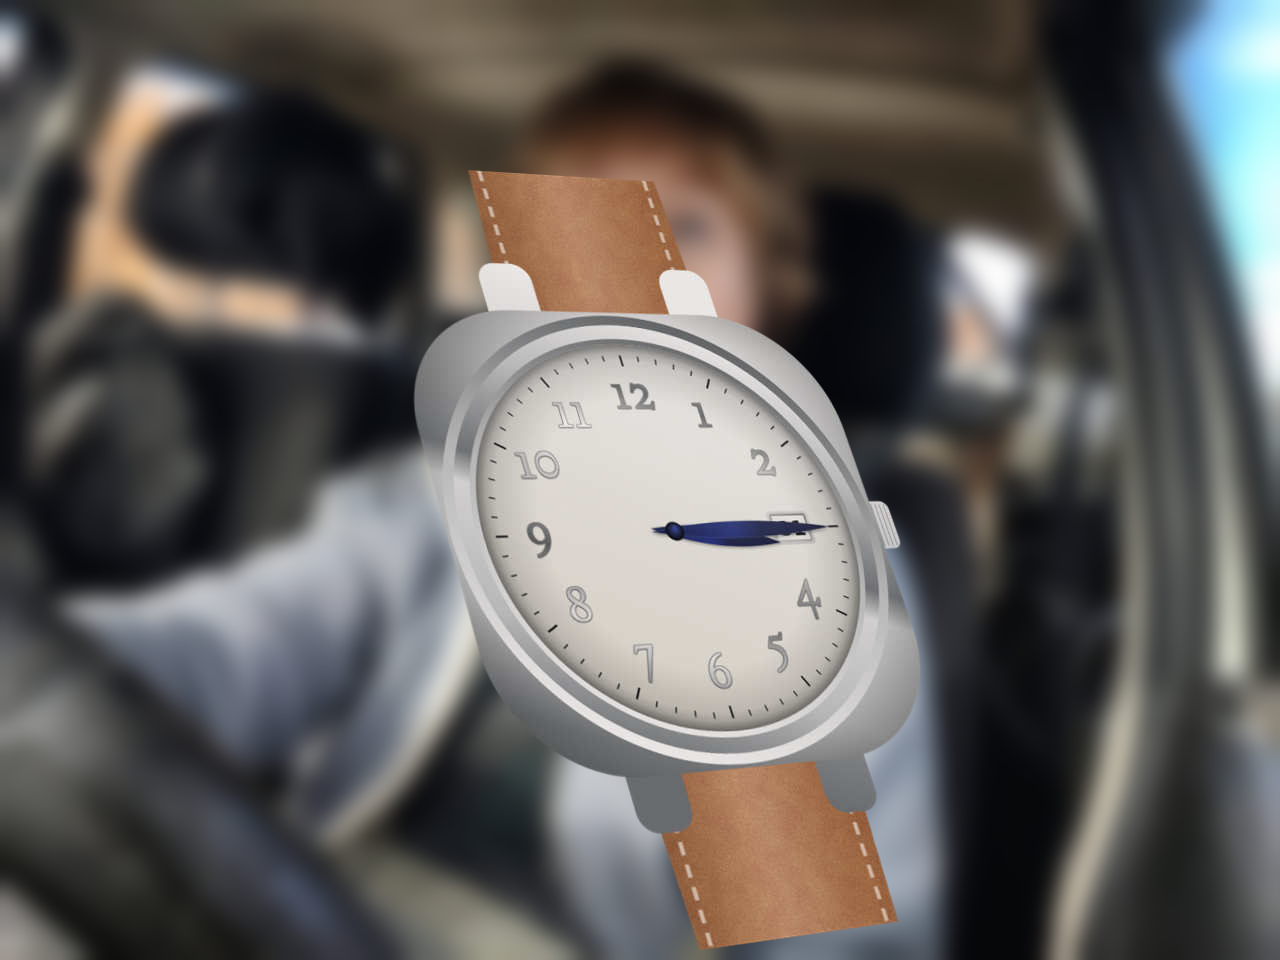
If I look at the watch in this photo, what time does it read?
3:15
